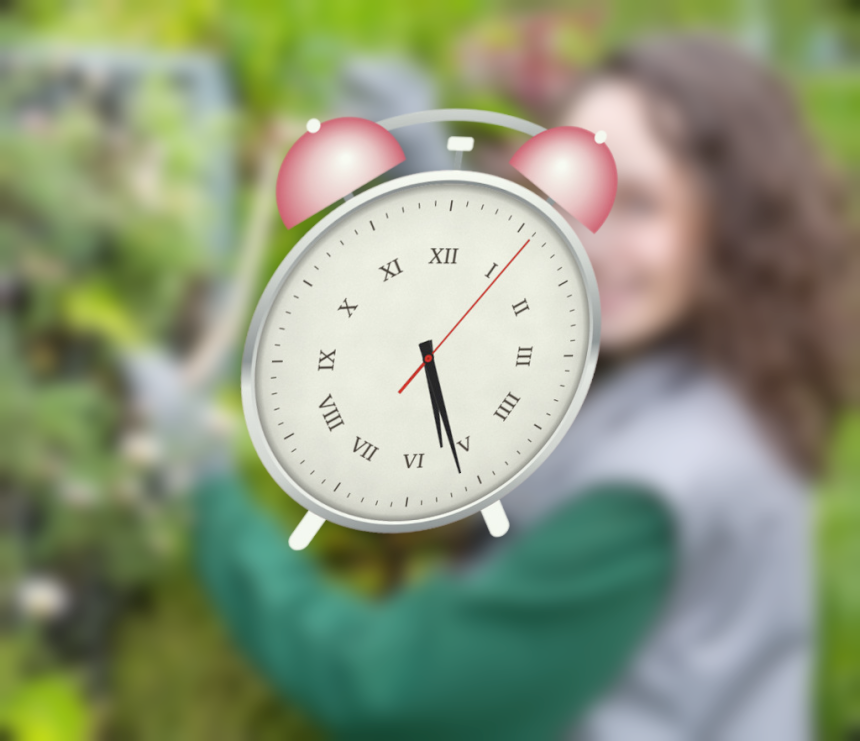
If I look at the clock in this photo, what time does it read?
5:26:06
